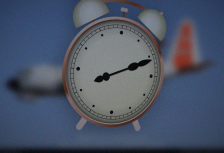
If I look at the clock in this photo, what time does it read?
8:11
